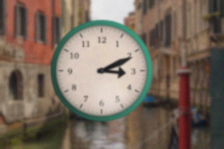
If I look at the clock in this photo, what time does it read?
3:11
